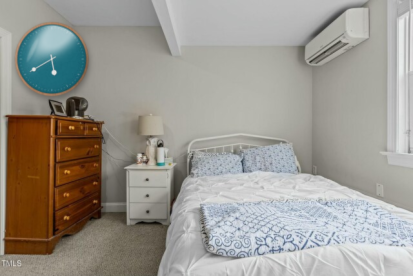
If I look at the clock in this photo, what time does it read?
5:40
